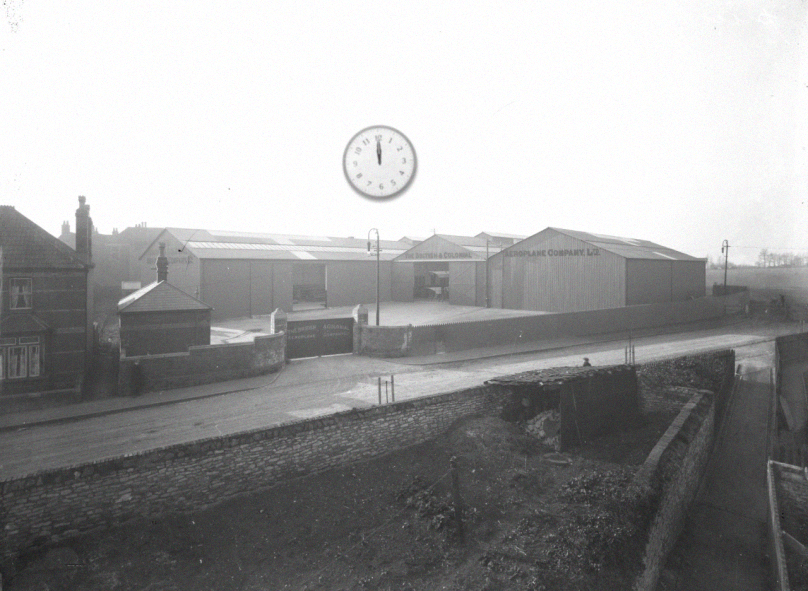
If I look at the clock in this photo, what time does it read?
12:00
